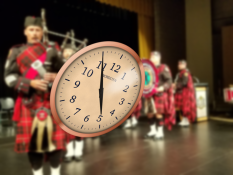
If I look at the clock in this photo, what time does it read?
4:55
